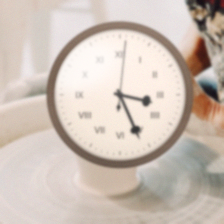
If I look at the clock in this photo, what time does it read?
3:26:01
